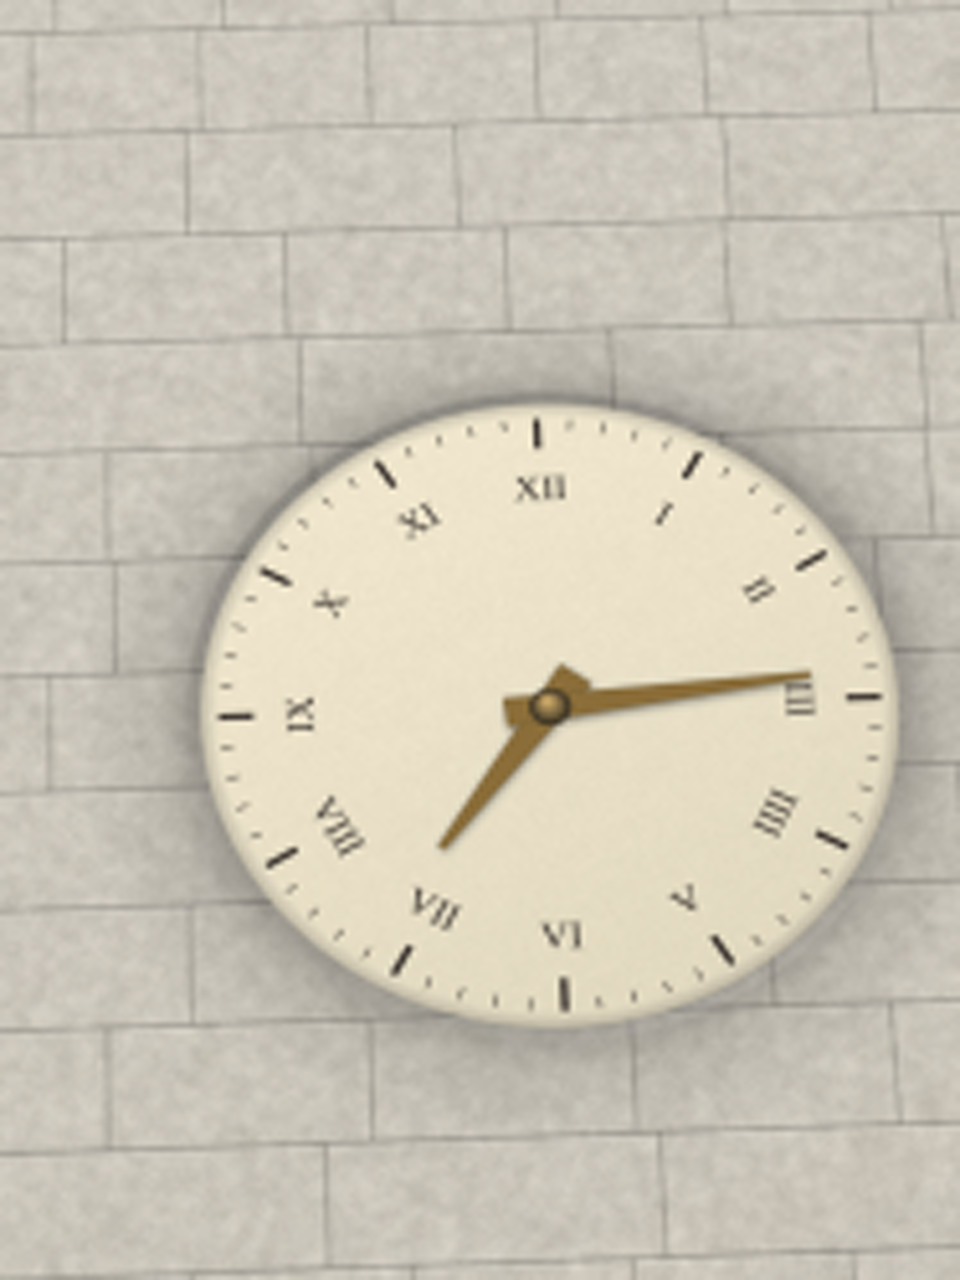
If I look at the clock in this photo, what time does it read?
7:14
